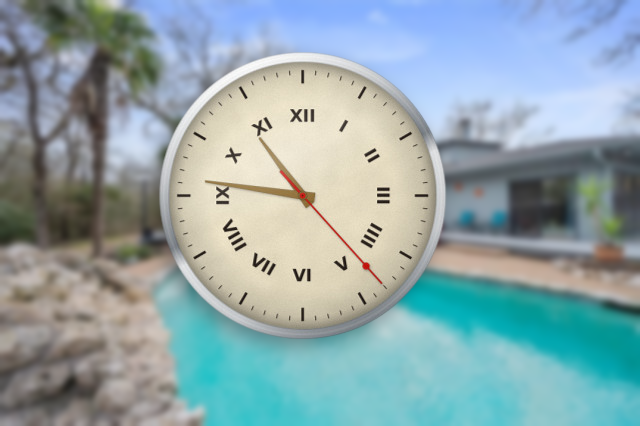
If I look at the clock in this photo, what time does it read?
10:46:23
